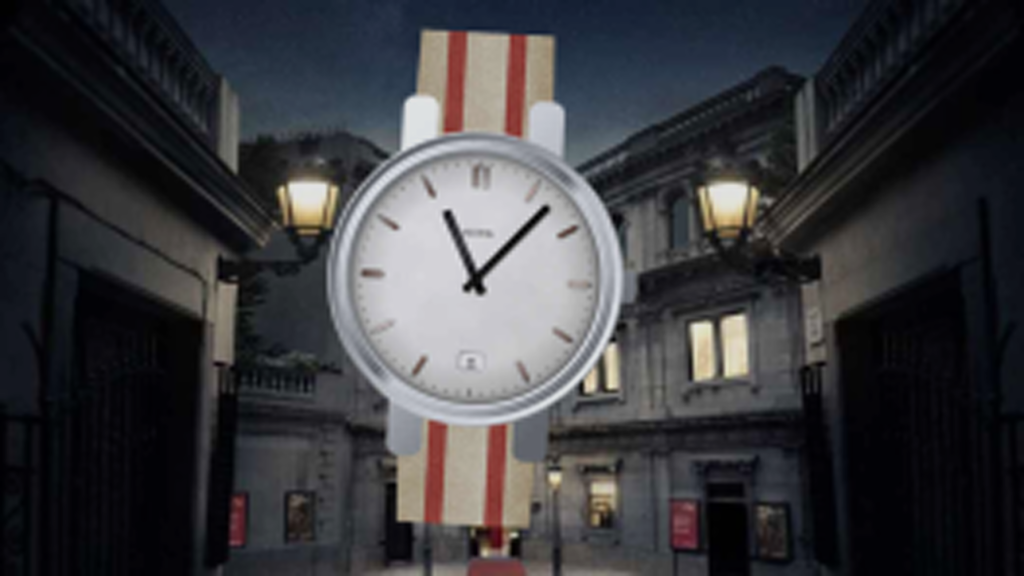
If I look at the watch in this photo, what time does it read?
11:07
